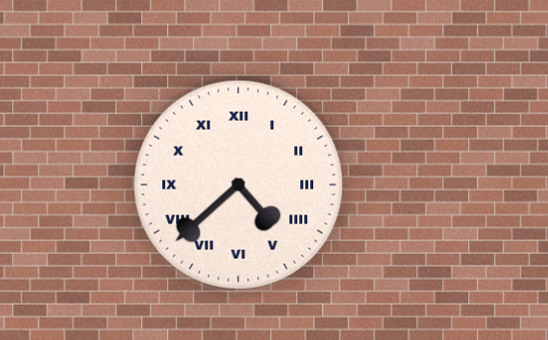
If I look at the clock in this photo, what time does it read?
4:38
